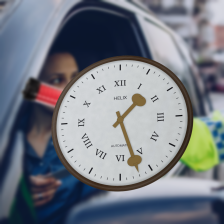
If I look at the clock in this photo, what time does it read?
1:27
